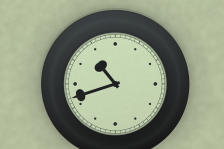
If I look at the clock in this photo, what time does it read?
10:42
